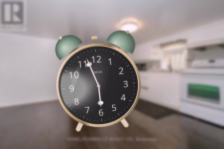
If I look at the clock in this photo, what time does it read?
5:57
